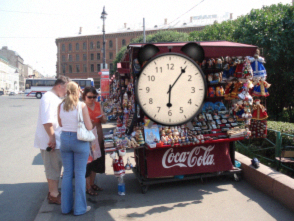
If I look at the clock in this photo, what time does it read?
6:06
